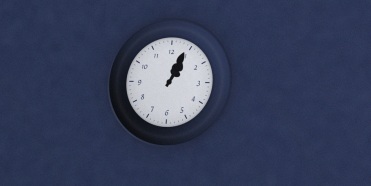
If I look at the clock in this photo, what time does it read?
1:04
